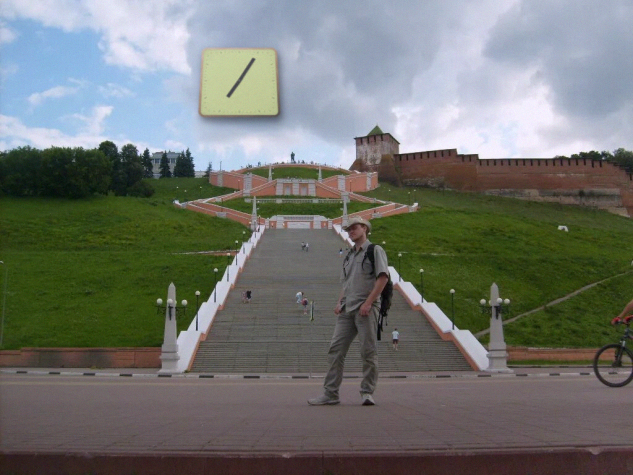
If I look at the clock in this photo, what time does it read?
7:05
